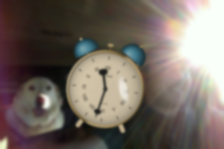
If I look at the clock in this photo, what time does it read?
11:32
